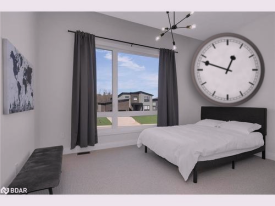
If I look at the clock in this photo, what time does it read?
12:48
